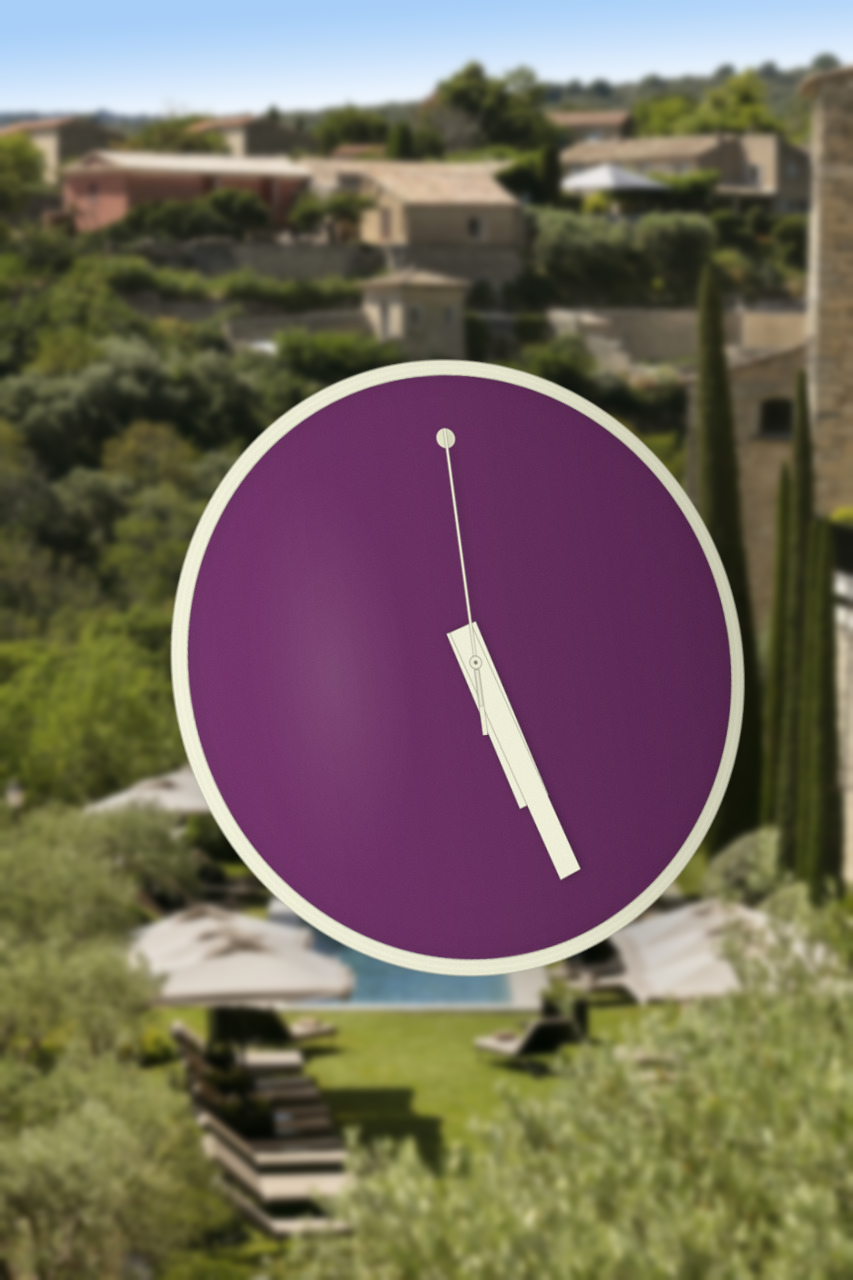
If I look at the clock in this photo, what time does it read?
5:27:00
